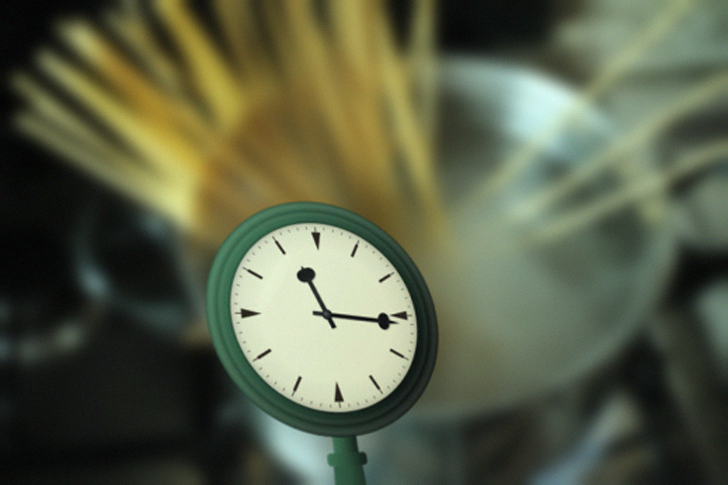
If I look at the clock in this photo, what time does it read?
11:16
